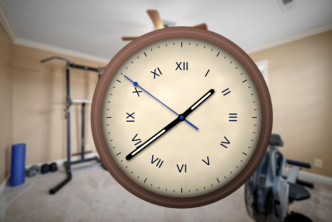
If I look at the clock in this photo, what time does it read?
1:38:51
